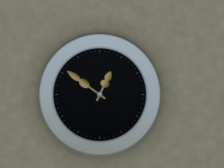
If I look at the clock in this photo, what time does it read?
12:51
